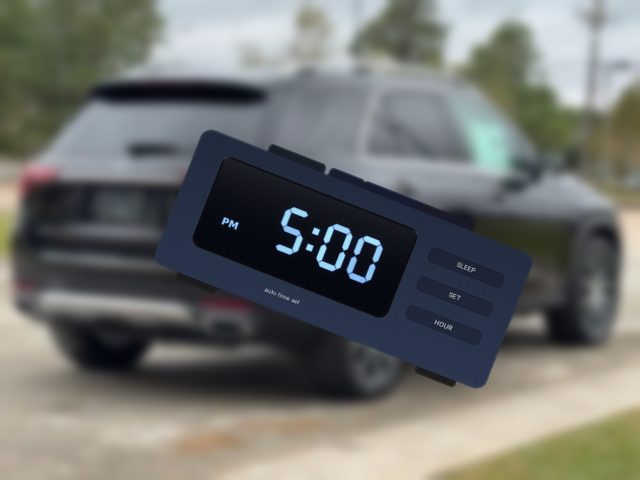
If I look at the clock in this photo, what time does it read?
5:00
